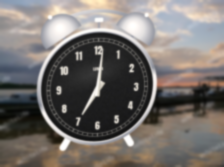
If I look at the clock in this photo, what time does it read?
7:01
